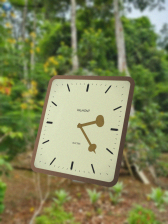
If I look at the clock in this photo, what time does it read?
2:23
